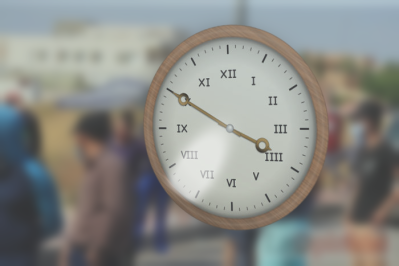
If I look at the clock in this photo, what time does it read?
3:50
